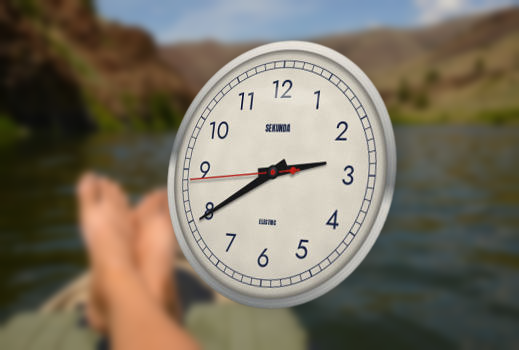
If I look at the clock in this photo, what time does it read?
2:39:44
